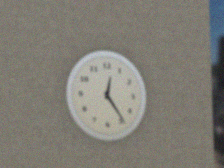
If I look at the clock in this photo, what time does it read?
12:24
